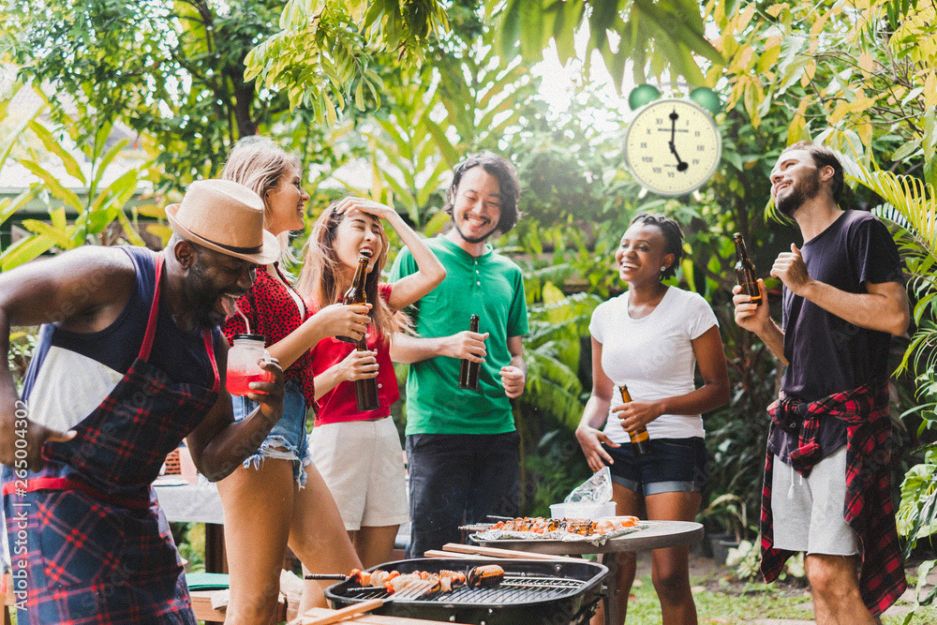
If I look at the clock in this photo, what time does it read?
5:00
